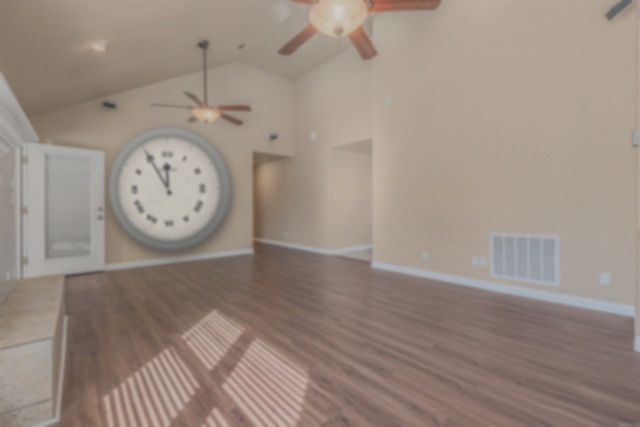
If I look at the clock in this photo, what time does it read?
11:55
